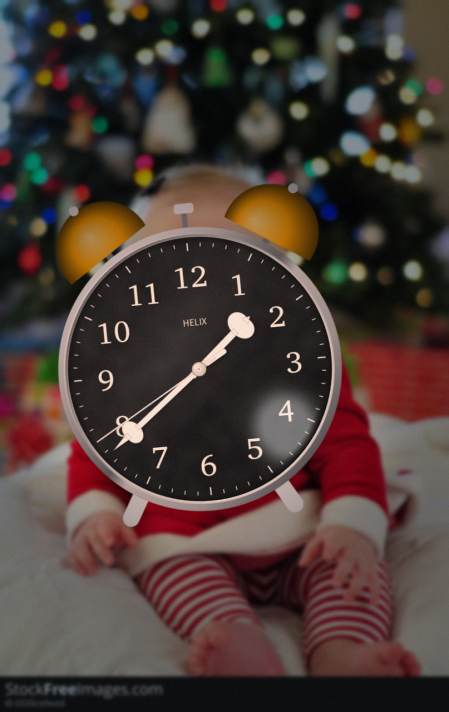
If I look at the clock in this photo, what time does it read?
1:38:40
